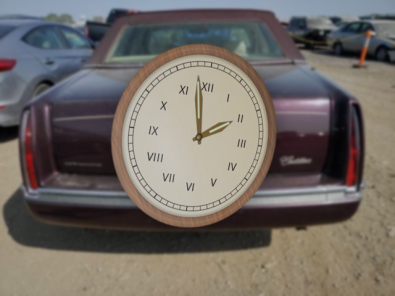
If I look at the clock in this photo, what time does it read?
1:58
